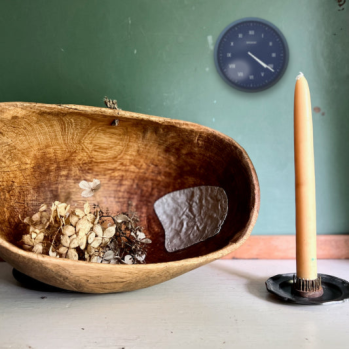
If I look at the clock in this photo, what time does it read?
4:21
